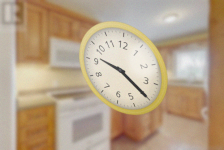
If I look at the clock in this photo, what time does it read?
9:20
